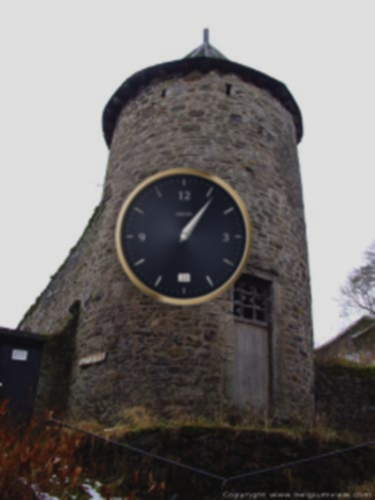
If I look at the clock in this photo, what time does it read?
1:06
